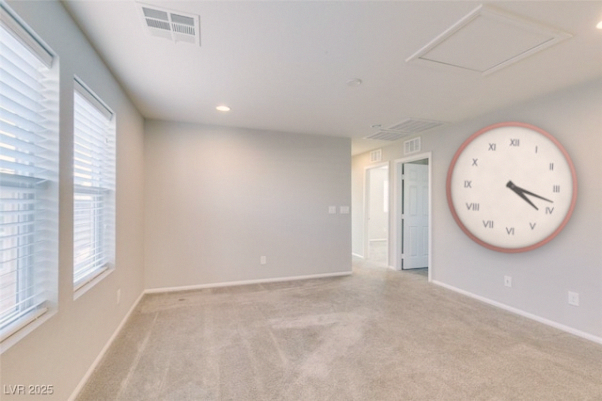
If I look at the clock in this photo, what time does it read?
4:18
